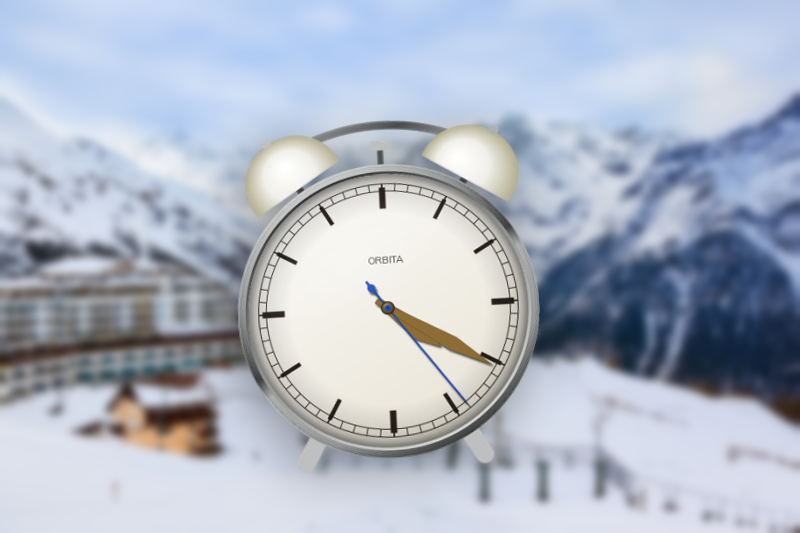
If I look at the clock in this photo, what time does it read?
4:20:24
